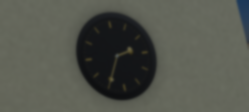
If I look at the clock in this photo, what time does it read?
2:35
